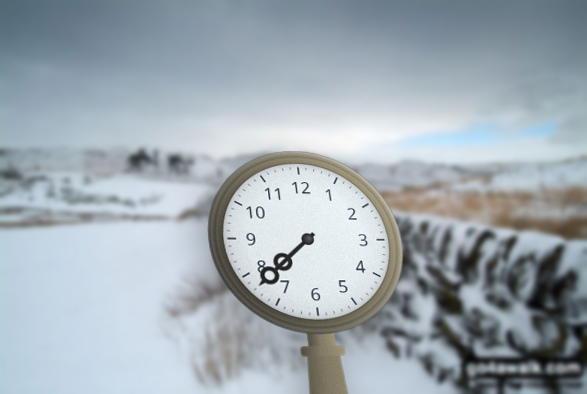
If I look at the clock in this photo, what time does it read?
7:38
